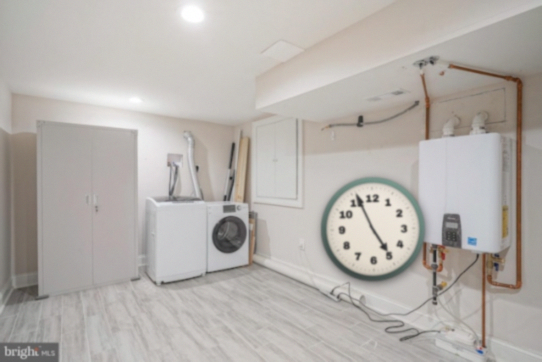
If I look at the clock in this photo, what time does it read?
4:56
